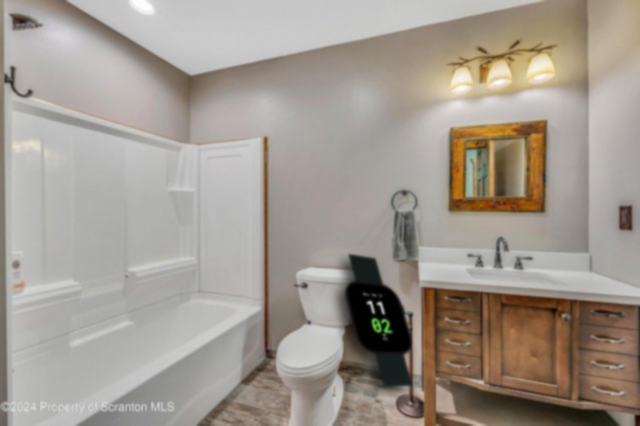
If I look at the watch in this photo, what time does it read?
11:02
